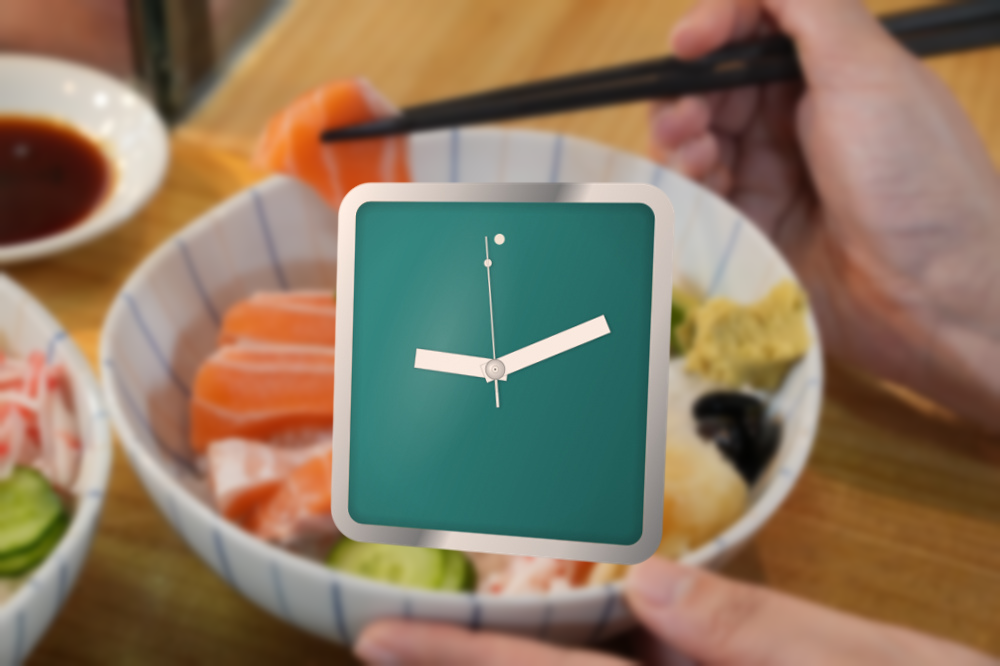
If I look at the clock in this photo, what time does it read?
9:10:59
